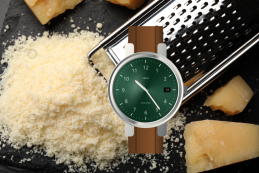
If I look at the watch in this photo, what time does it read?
10:24
